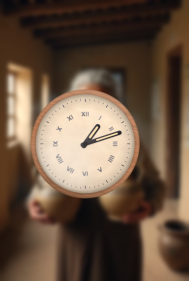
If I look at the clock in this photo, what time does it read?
1:12
